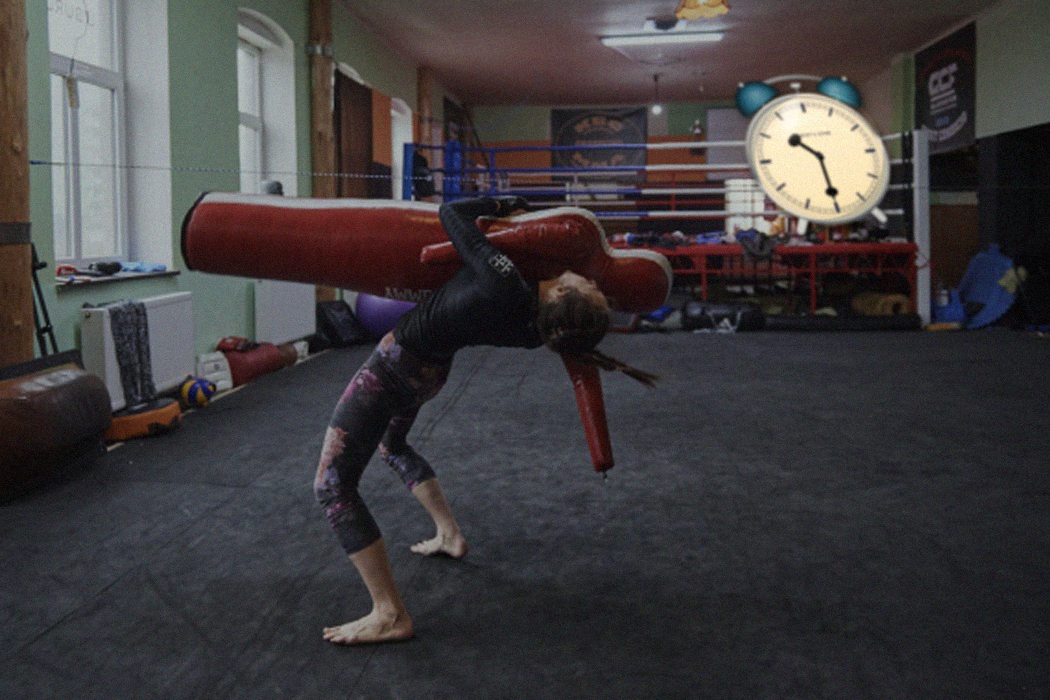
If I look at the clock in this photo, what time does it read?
10:30
